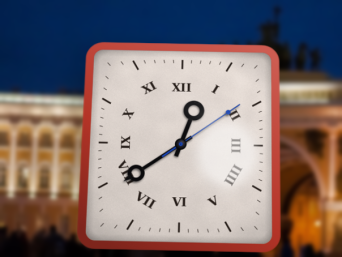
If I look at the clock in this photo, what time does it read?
12:39:09
